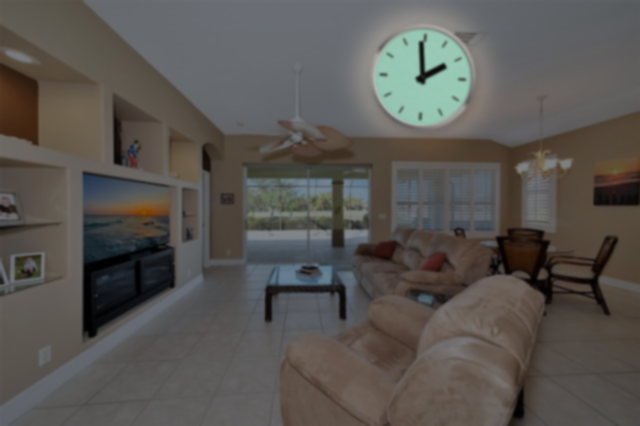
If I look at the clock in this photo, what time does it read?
1:59
